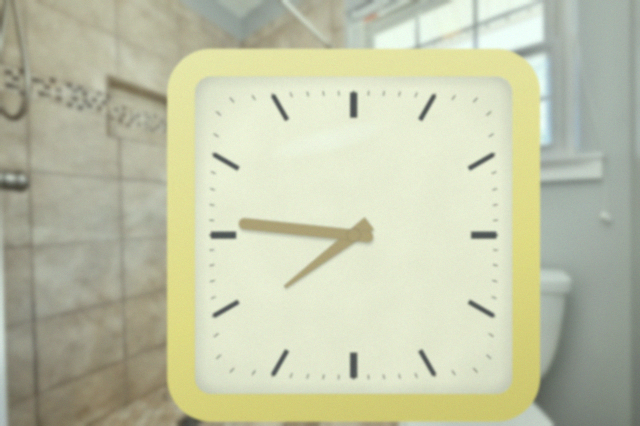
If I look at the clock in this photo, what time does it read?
7:46
